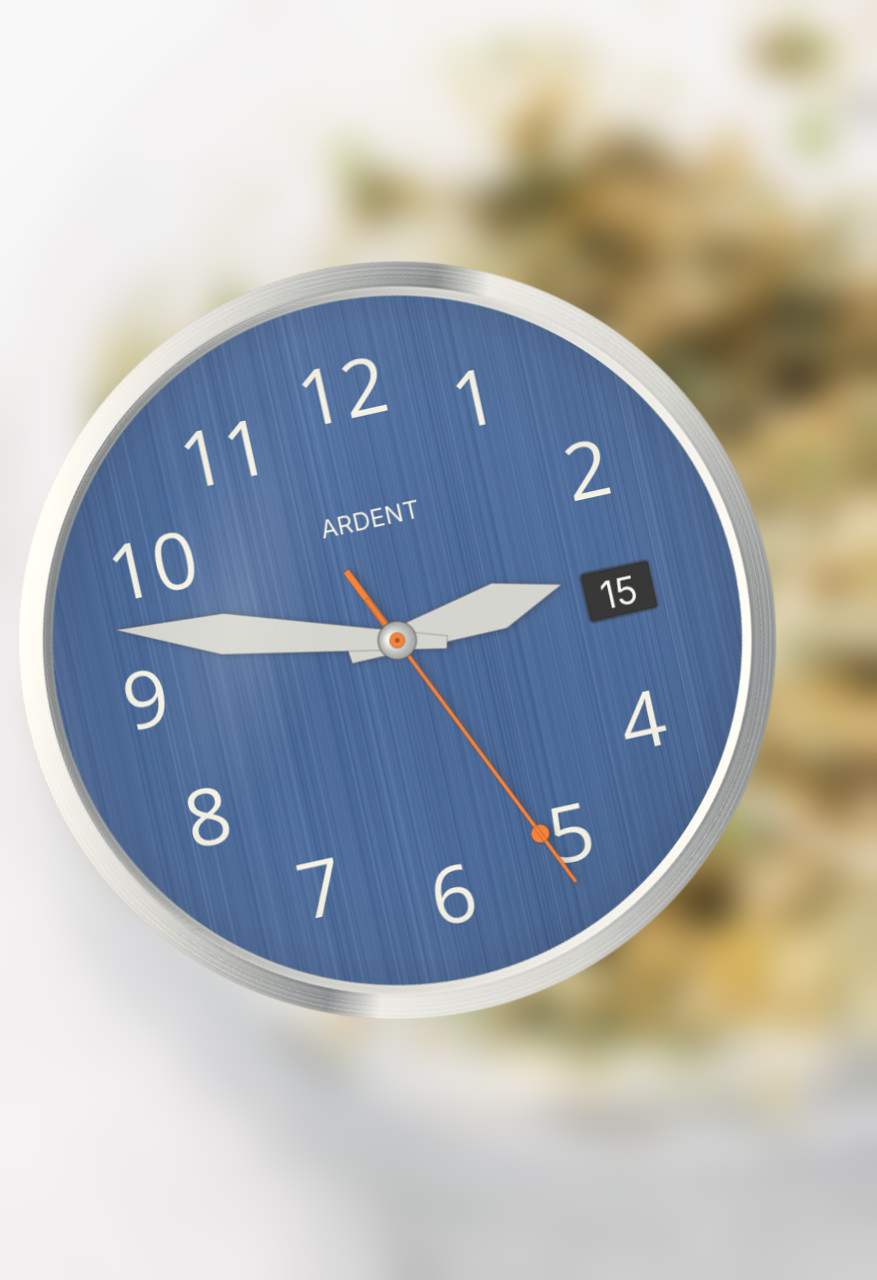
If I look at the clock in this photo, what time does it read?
2:47:26
